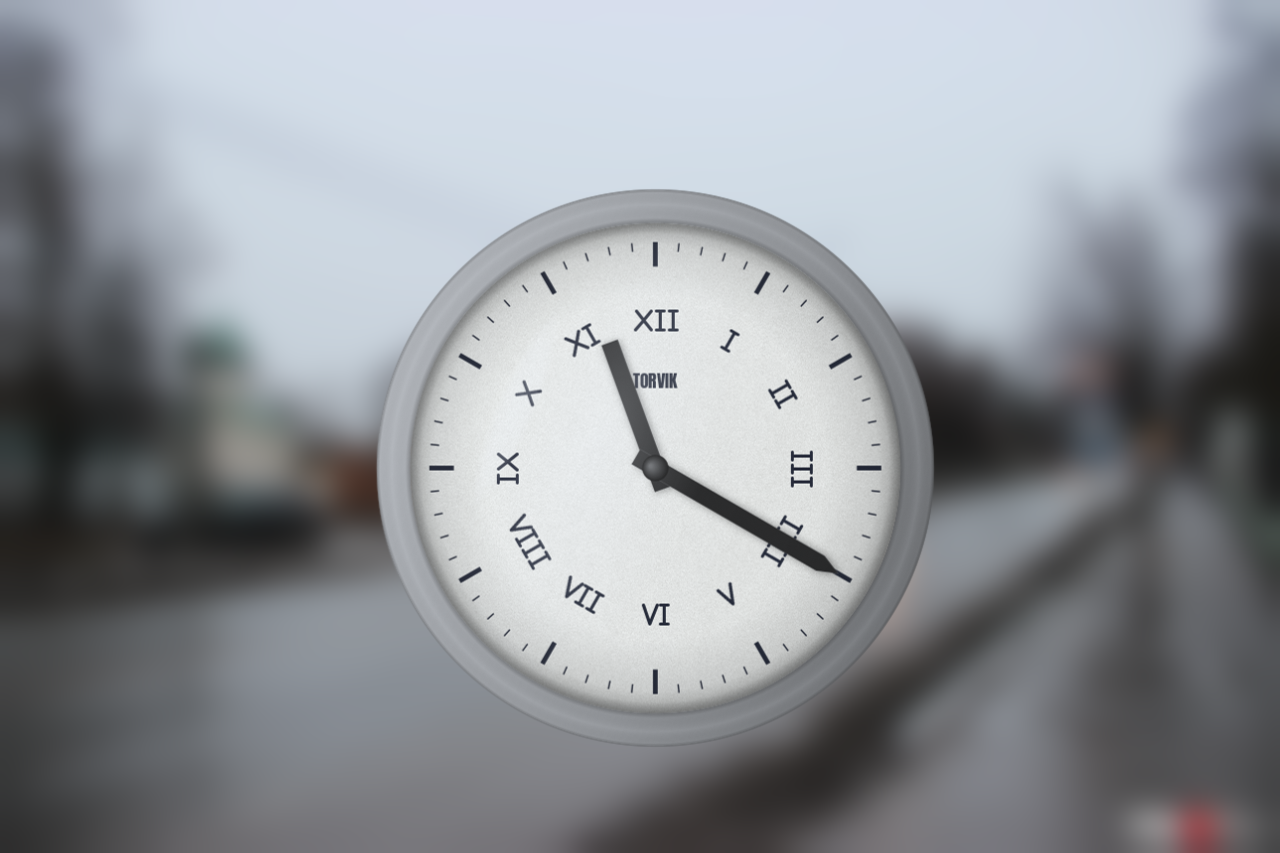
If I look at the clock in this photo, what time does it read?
11:20
